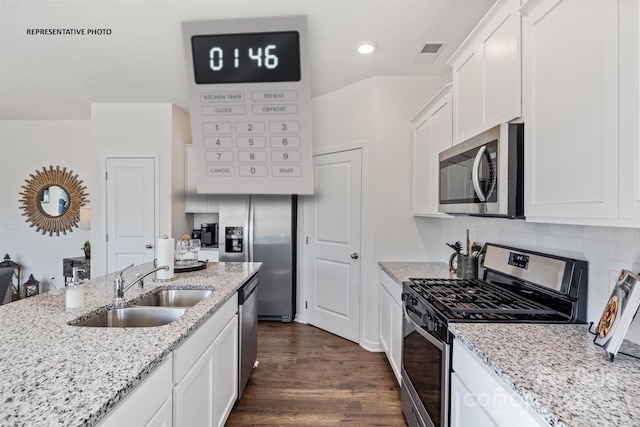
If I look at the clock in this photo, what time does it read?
1:46
